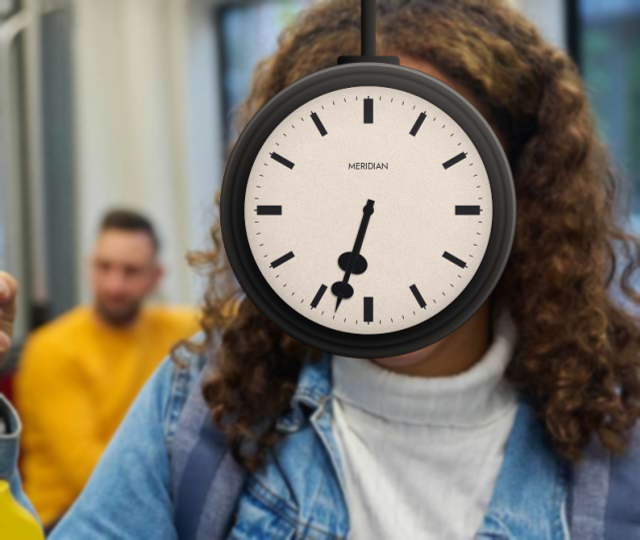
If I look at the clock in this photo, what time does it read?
6:33
